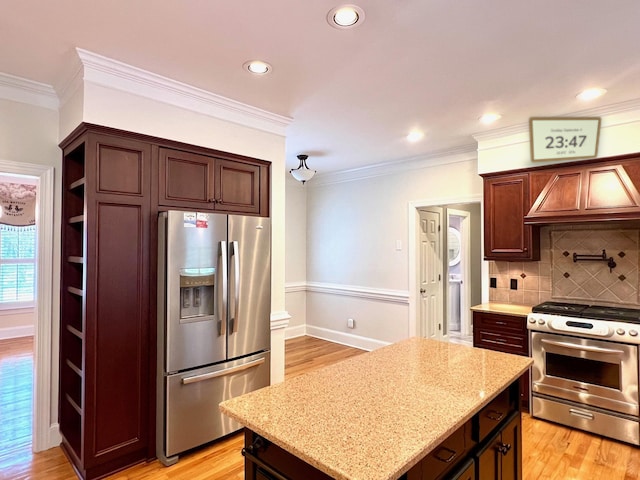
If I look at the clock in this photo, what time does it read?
23:47
